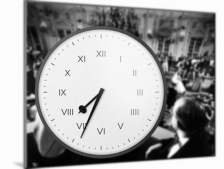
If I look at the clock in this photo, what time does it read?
7:34
